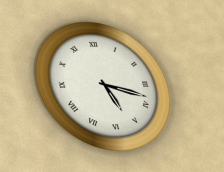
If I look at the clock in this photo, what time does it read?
5:18
